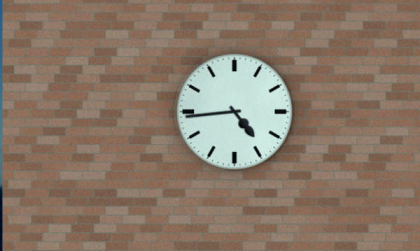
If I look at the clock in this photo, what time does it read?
4:44
